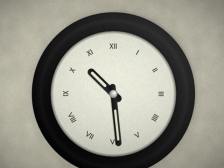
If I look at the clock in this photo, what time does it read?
10:29
